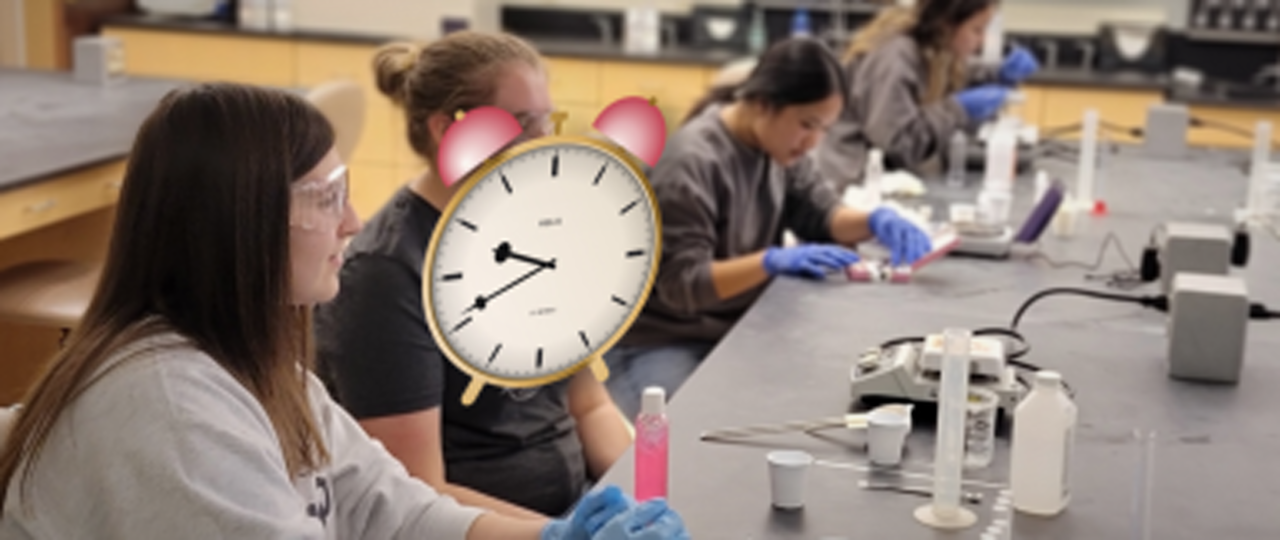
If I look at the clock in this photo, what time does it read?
9:41
